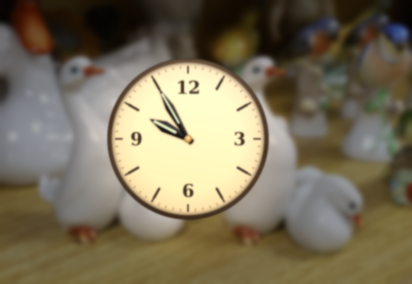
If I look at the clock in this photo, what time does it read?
9:55
